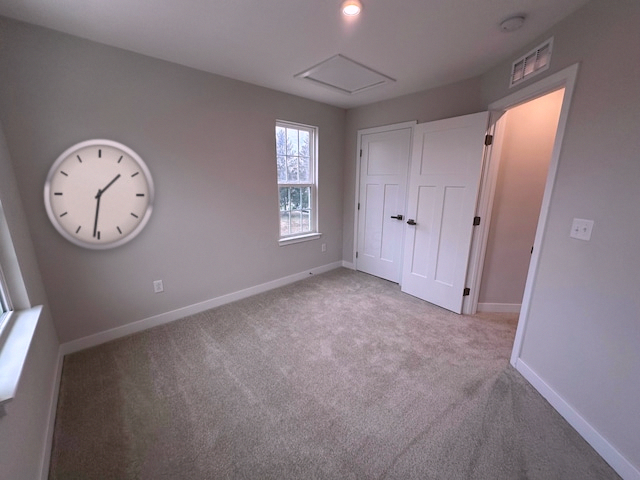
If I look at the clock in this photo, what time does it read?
1:31
